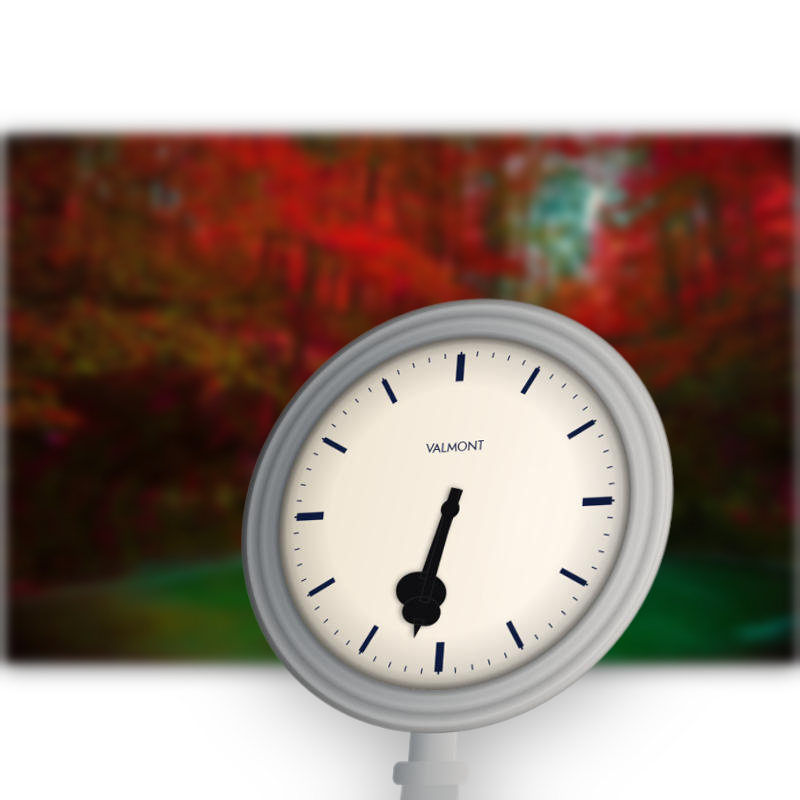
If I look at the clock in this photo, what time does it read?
6:32
